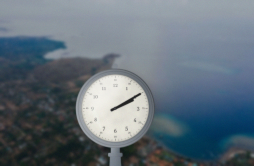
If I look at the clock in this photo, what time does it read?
2:10
